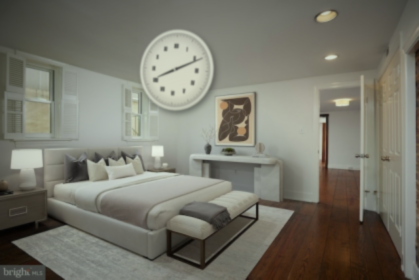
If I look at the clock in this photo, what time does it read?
8:11
